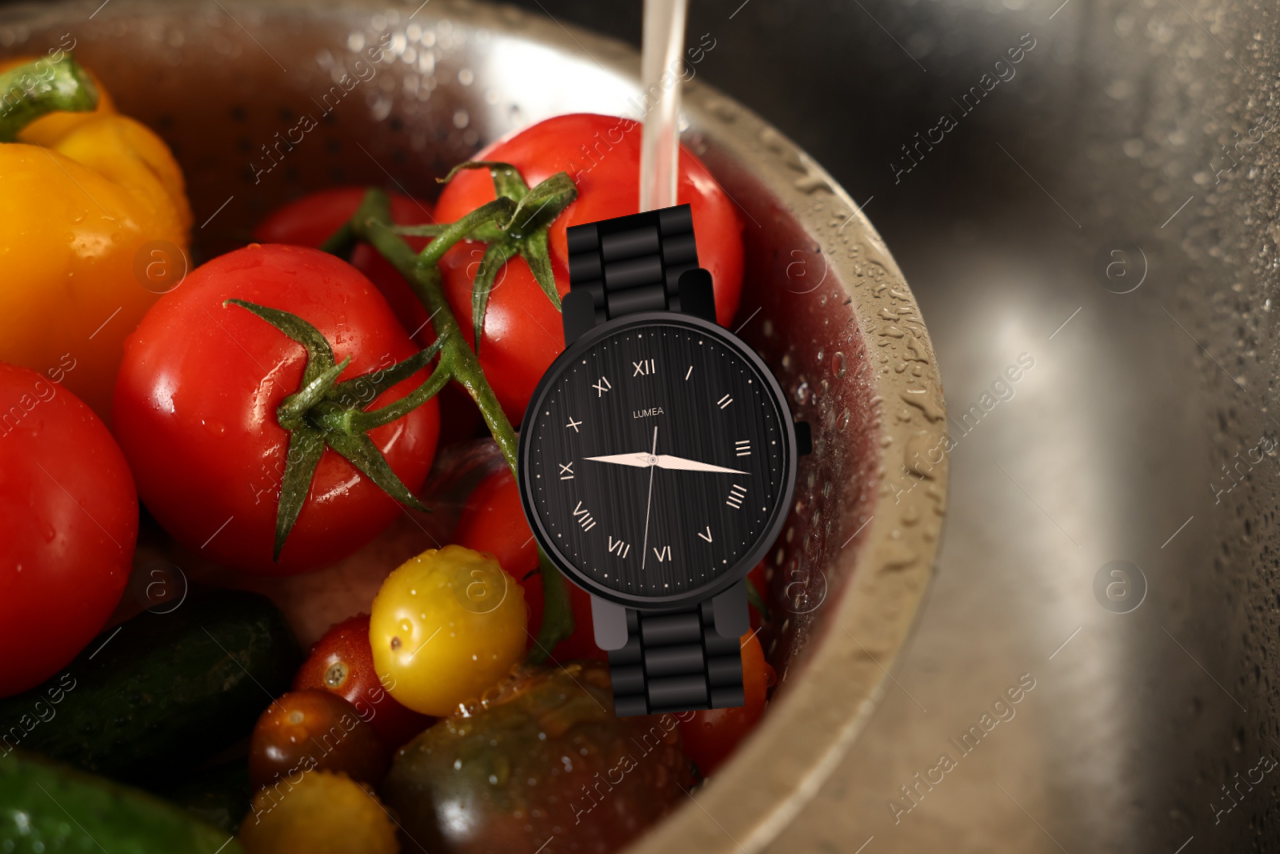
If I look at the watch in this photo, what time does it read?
9:17:32
